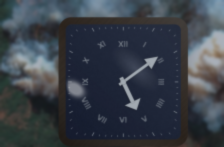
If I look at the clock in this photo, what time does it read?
5:09
